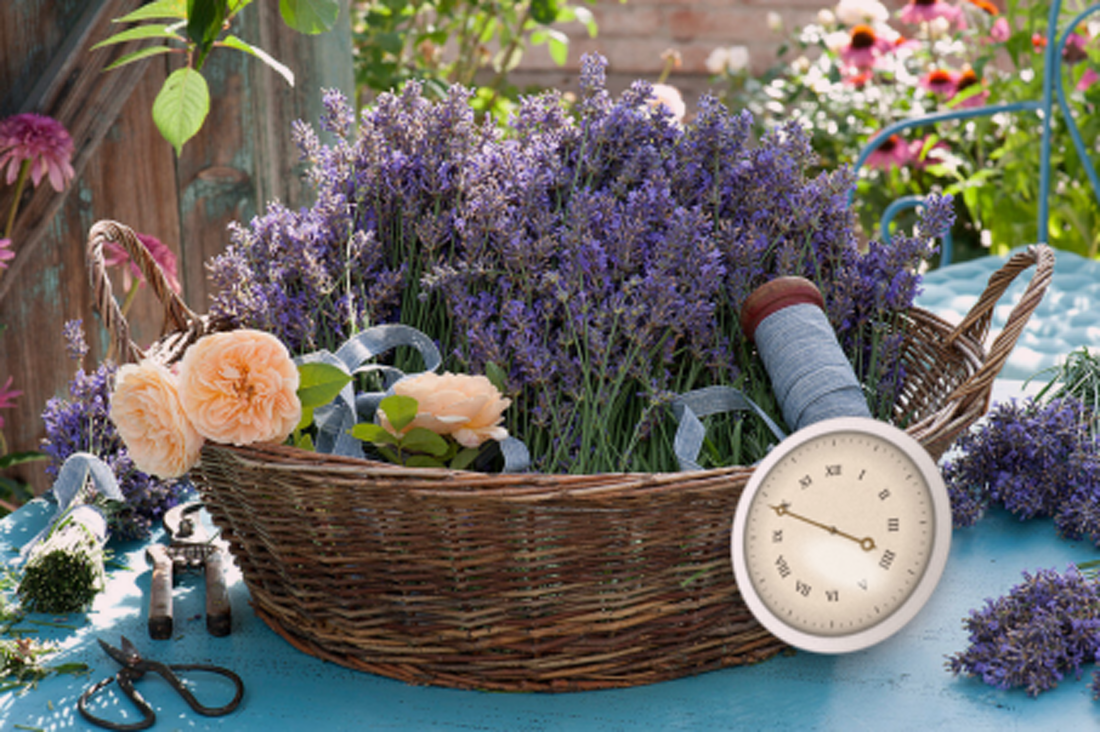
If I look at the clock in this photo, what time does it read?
3:49
